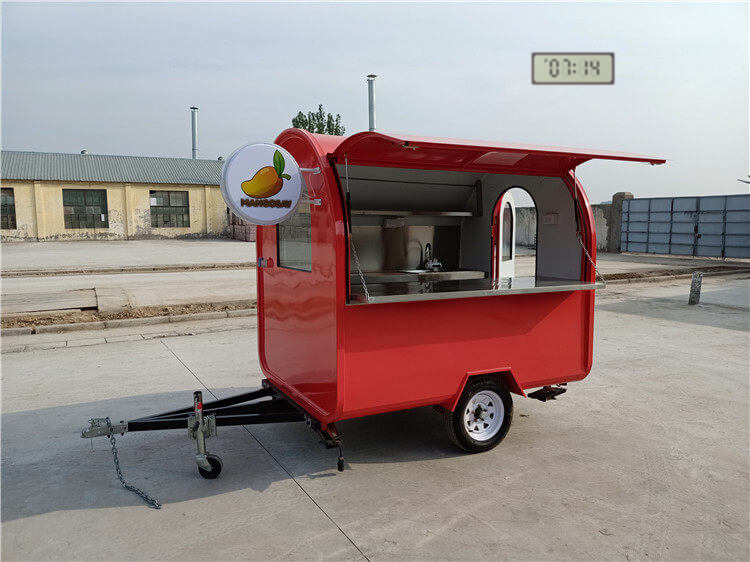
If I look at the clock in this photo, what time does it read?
7:14
